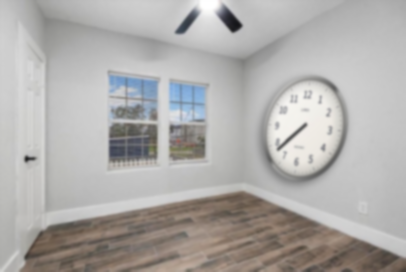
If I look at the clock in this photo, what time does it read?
7:38
